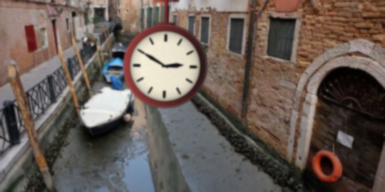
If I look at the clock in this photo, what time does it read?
2:50
